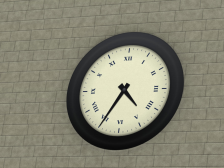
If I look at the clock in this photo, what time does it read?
4:35
